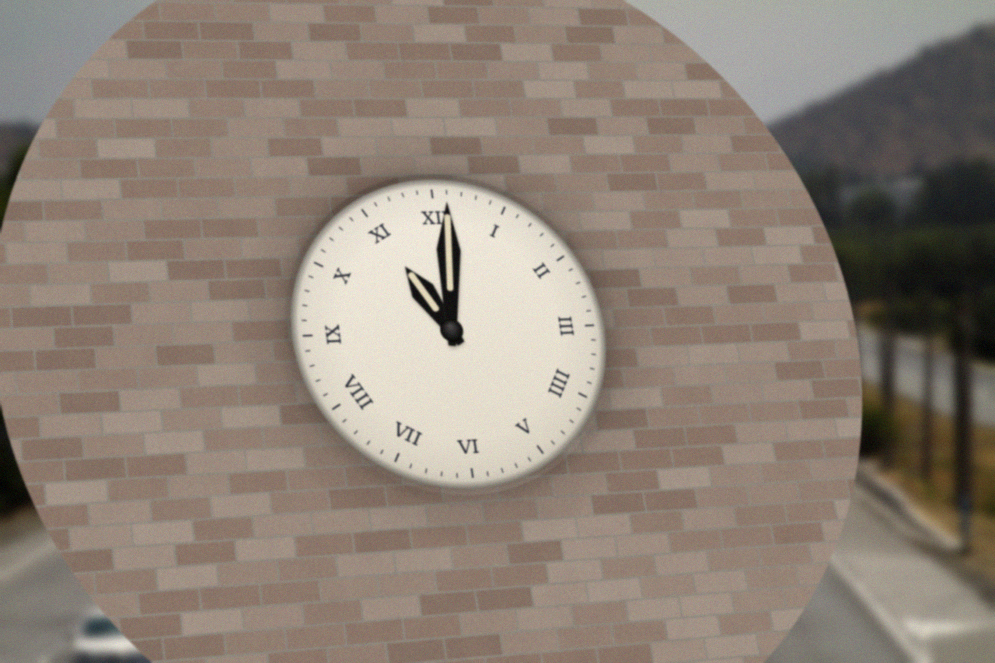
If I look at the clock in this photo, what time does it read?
11:01
